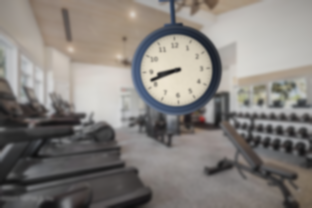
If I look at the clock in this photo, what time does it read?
8:42
